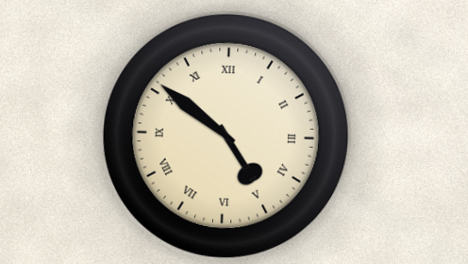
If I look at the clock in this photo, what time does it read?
4:51
